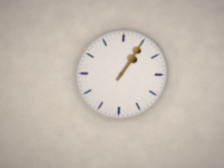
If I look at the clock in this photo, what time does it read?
1:05
